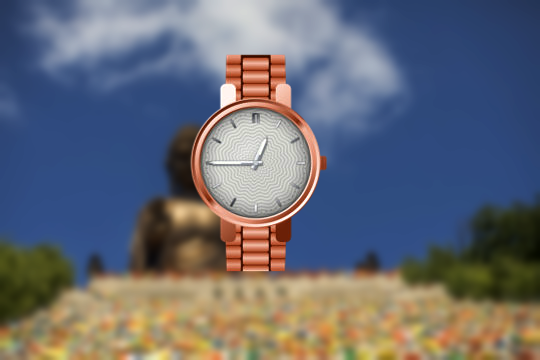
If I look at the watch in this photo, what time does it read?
12:45
